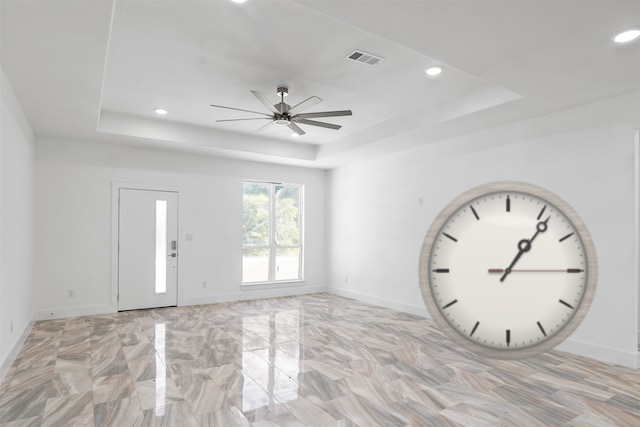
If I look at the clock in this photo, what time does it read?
1:06:15
